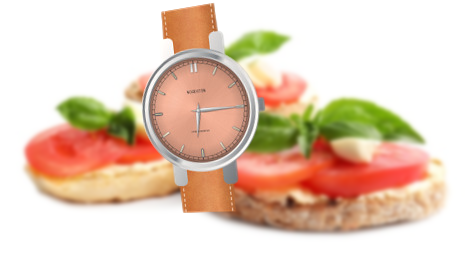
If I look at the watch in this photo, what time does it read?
6:15
